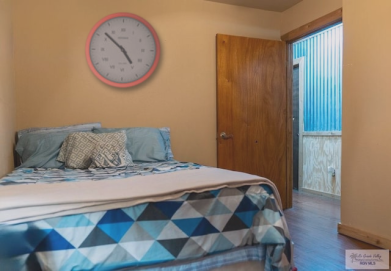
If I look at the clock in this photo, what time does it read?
4:52
